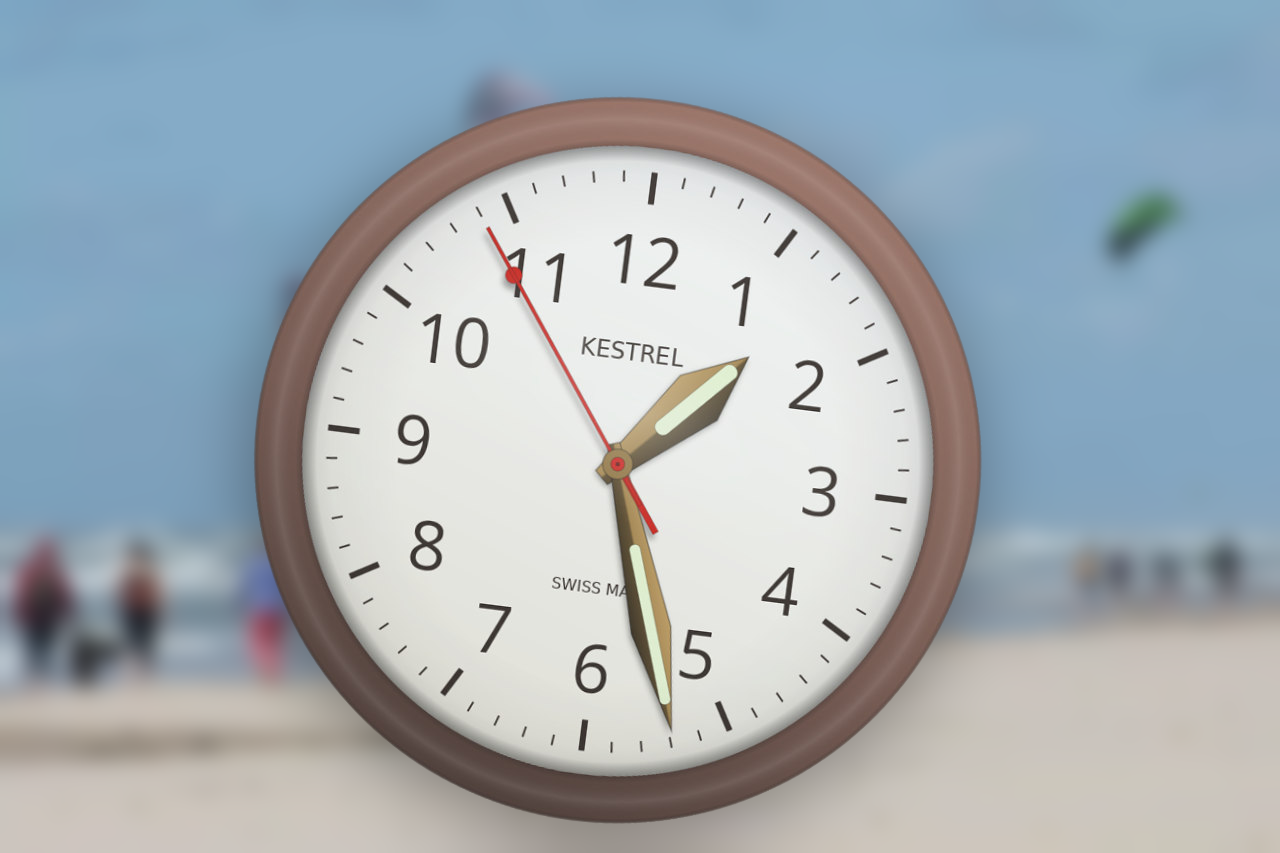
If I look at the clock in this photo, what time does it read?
1:26:54
